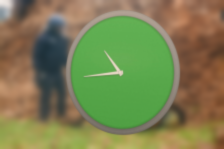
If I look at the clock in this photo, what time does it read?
10:44
